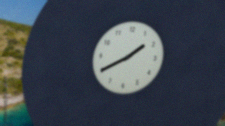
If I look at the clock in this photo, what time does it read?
1:40
